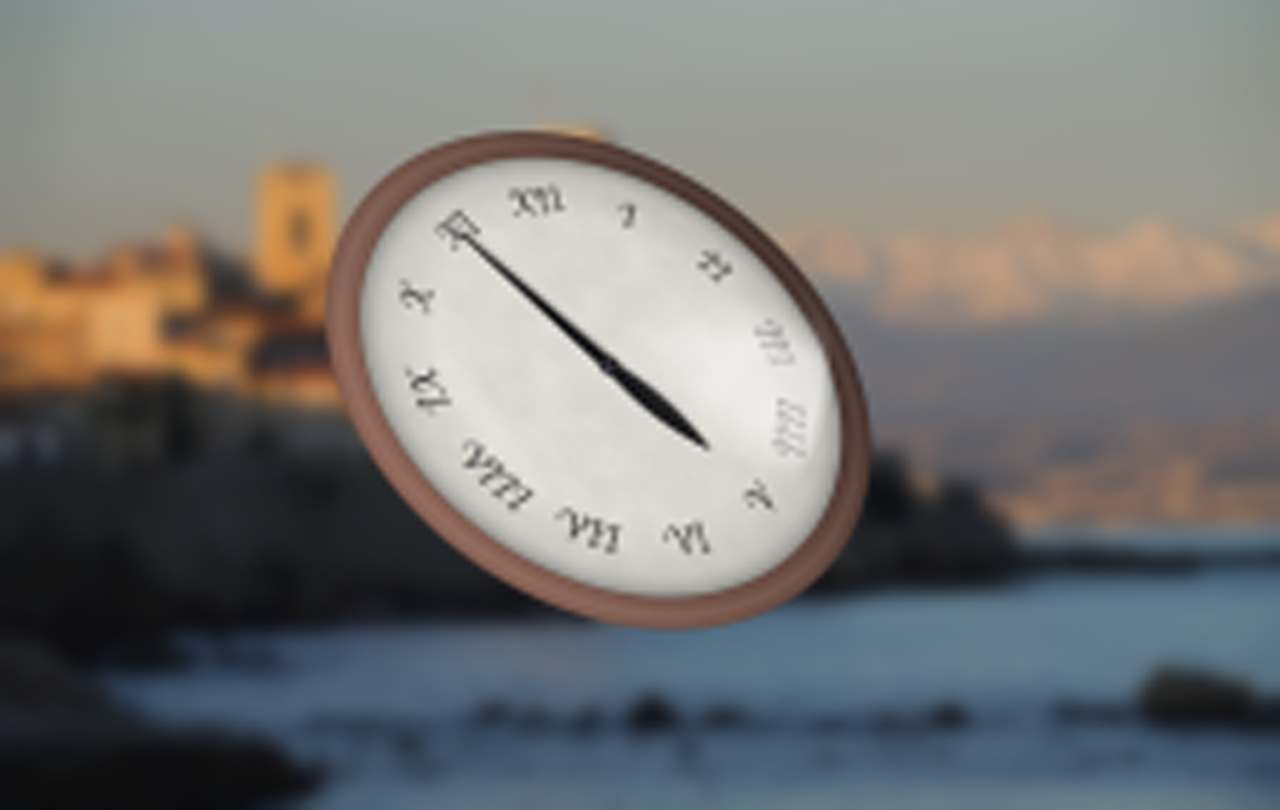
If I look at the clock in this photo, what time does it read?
4:55
